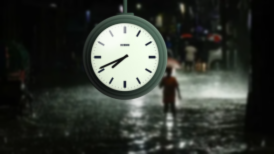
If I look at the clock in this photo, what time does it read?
7:41
